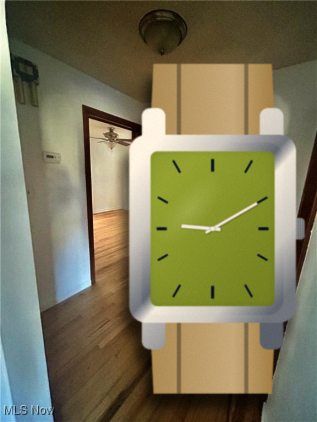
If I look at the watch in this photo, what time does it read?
9:10
